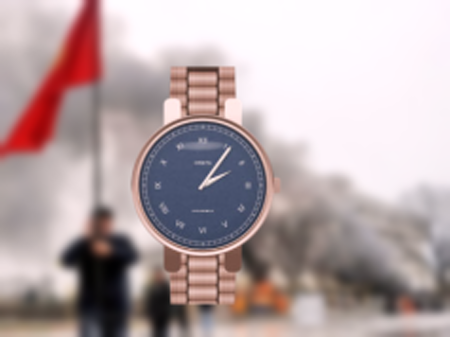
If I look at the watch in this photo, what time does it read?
2:06
